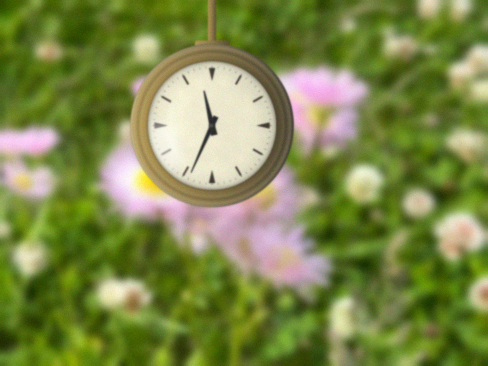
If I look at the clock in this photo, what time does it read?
11:34
